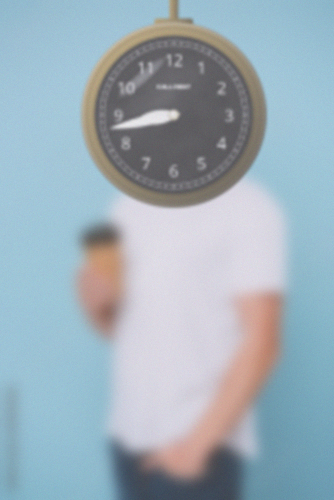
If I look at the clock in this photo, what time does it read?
8:43
